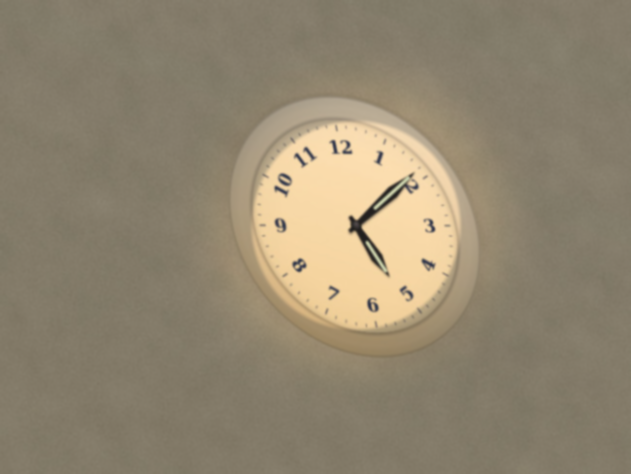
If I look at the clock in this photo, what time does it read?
5:09
